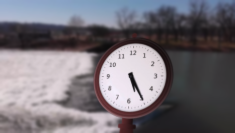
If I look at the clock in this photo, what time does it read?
5:25
